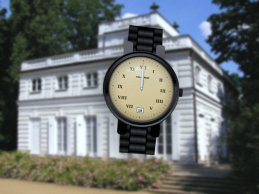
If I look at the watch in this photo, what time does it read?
12:00
